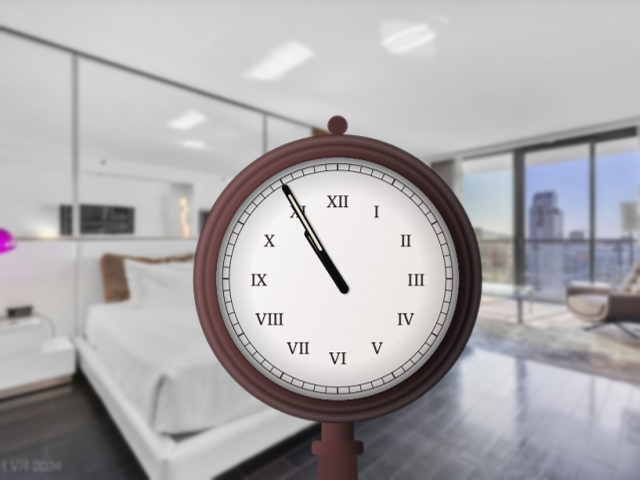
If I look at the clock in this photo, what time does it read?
10:55
